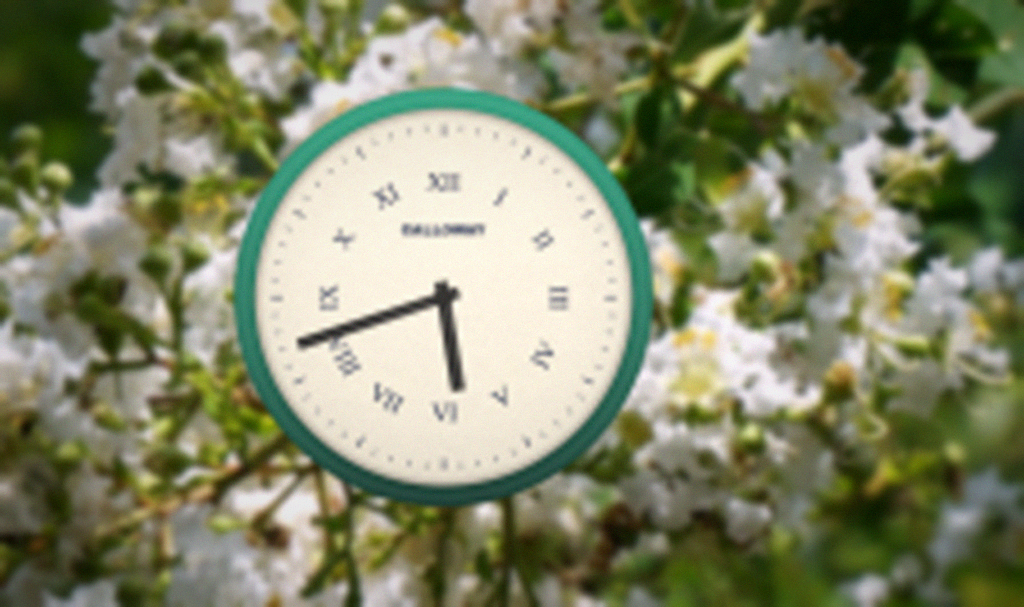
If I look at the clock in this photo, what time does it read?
5:42
